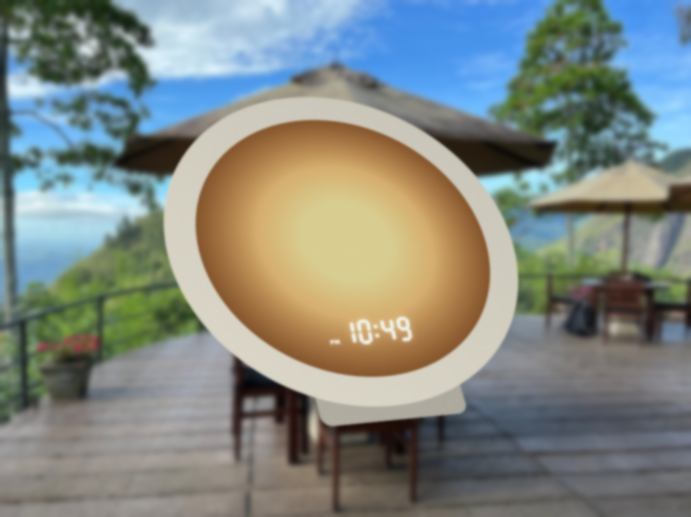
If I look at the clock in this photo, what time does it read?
10:49
